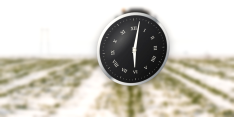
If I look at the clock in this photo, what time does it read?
6:02
